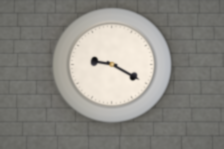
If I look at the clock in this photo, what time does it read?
9:20
